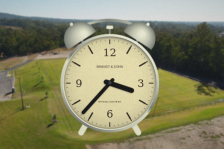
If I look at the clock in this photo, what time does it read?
3:37
